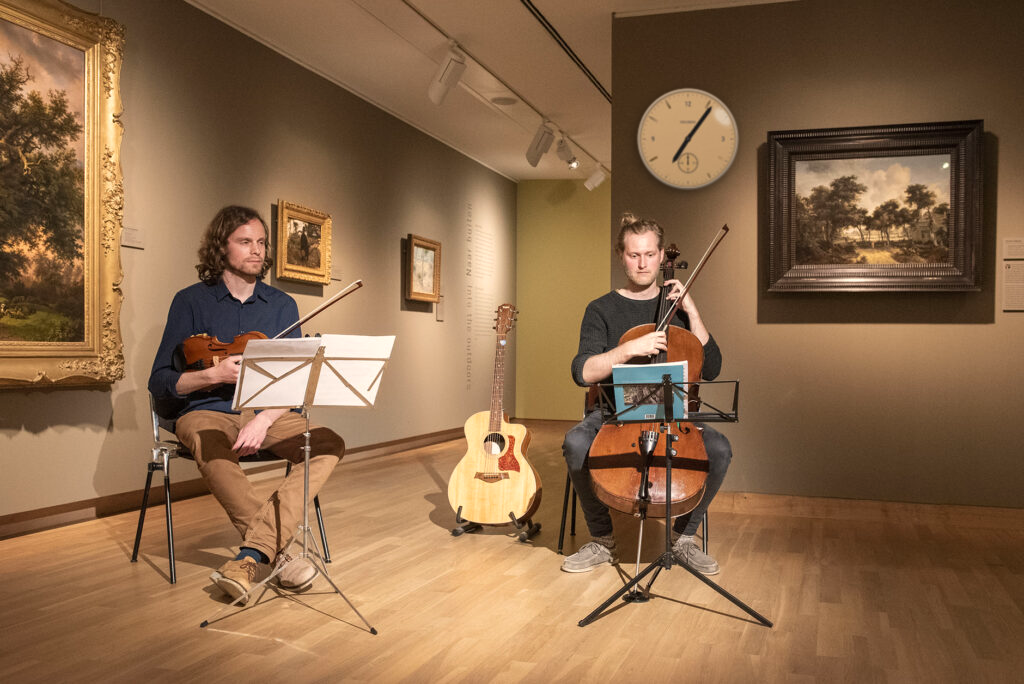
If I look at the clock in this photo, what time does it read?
7:06
